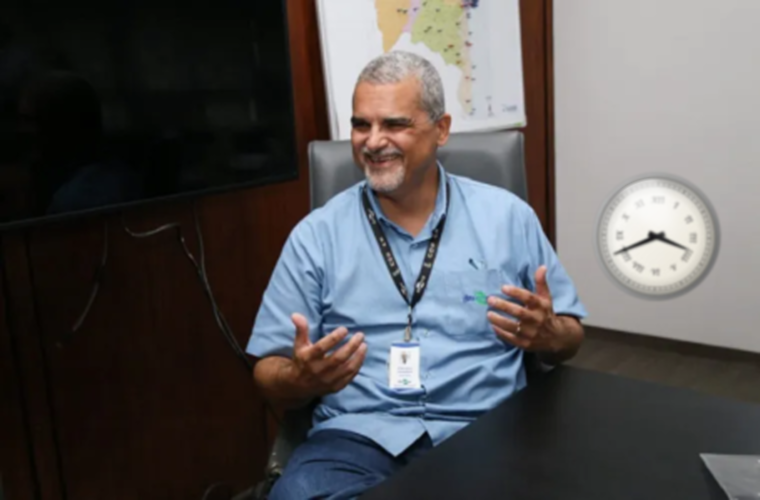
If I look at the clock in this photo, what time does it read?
3:41
